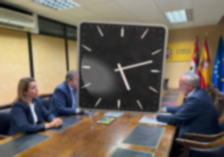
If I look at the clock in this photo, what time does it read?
5:12
